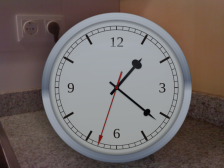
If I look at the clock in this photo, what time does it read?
1:21:33
